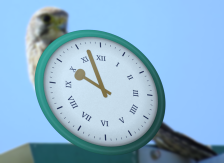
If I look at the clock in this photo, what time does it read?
9:57
